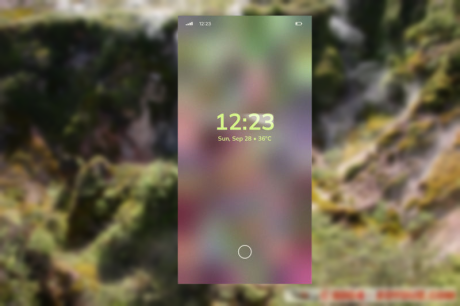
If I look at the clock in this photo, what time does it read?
12:23
